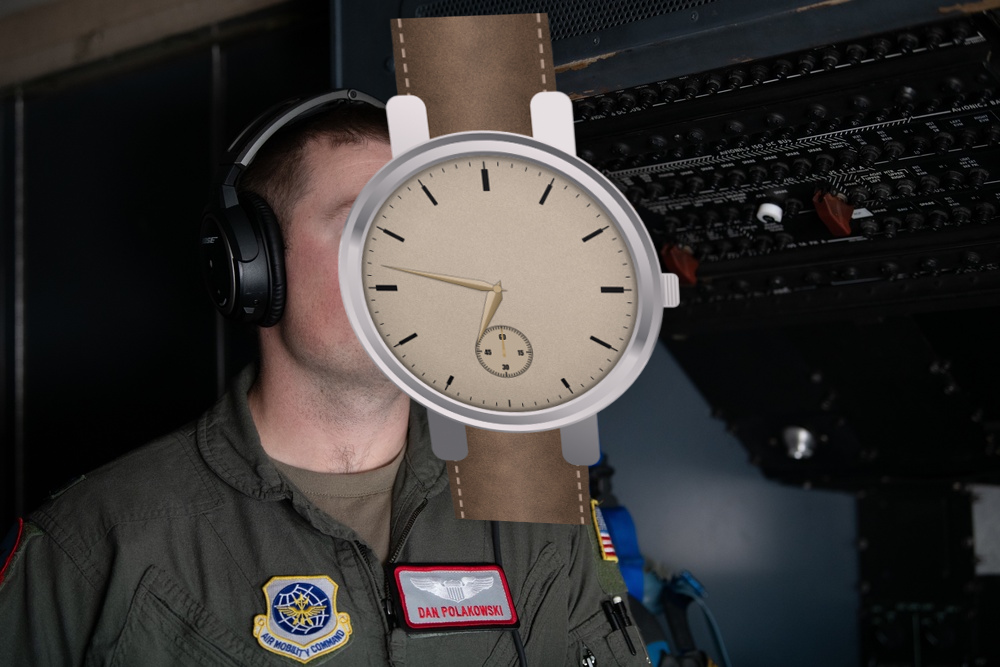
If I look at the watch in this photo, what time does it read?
6:47
